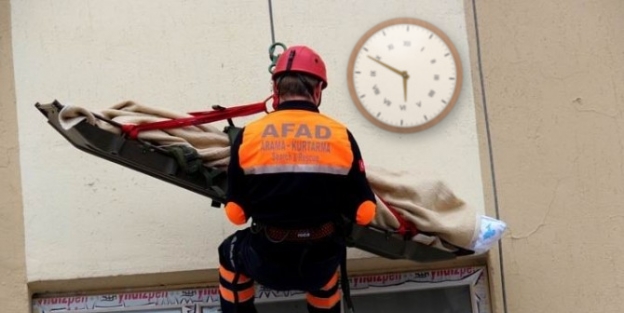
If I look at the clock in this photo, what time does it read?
5:49
